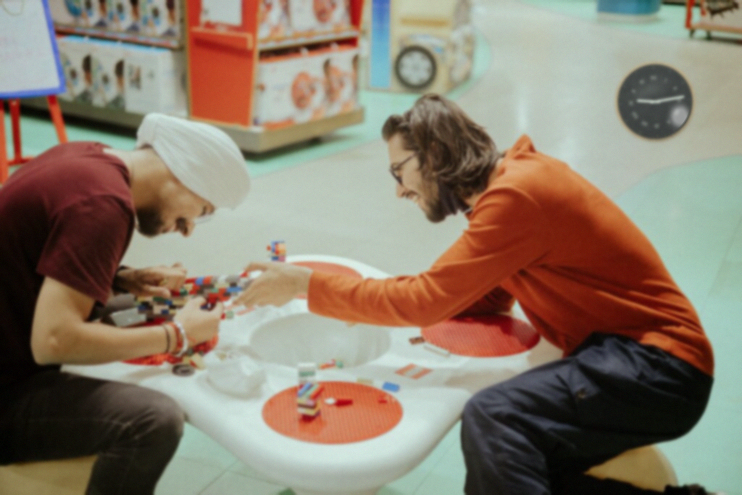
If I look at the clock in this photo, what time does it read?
9:14
